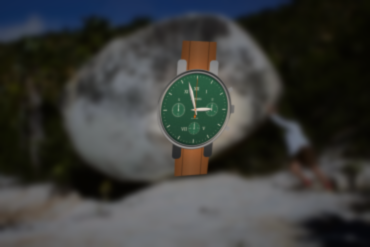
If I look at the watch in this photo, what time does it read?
2:57
